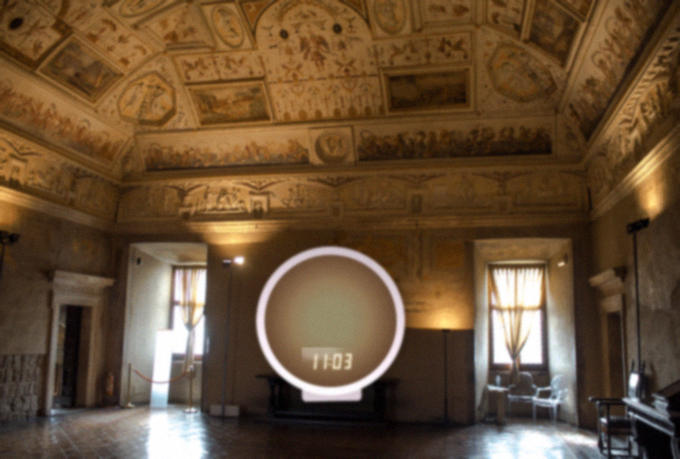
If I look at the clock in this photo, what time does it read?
11:03
